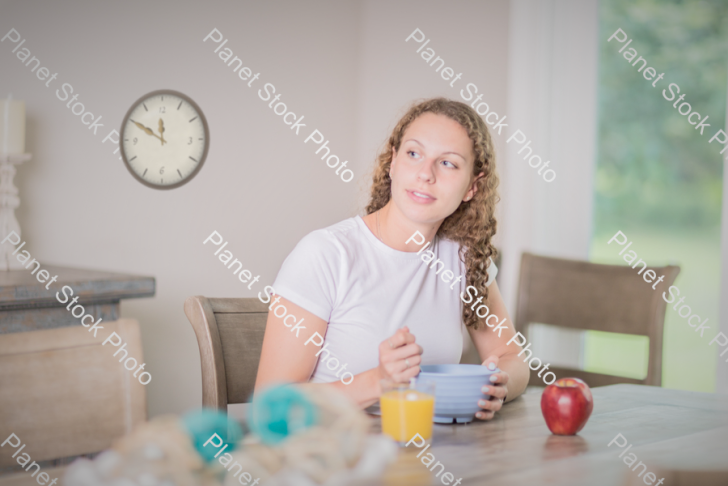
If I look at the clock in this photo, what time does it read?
11:50
